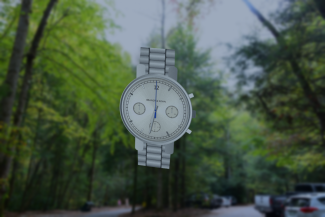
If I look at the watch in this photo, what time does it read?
6:32
